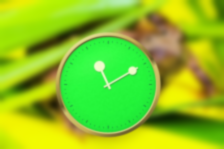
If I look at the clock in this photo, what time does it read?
11:10
